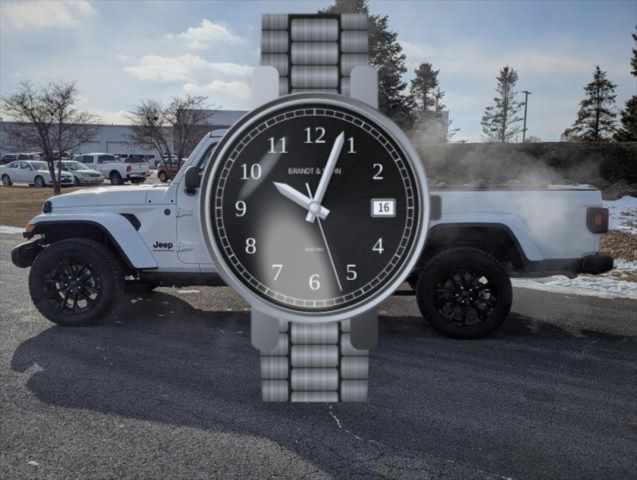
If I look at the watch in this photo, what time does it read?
10:03:27
